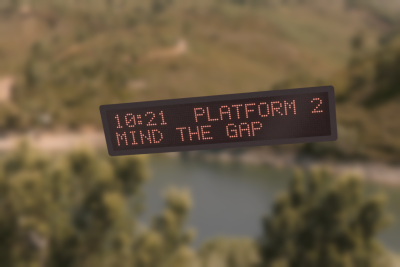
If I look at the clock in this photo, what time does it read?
10:21
